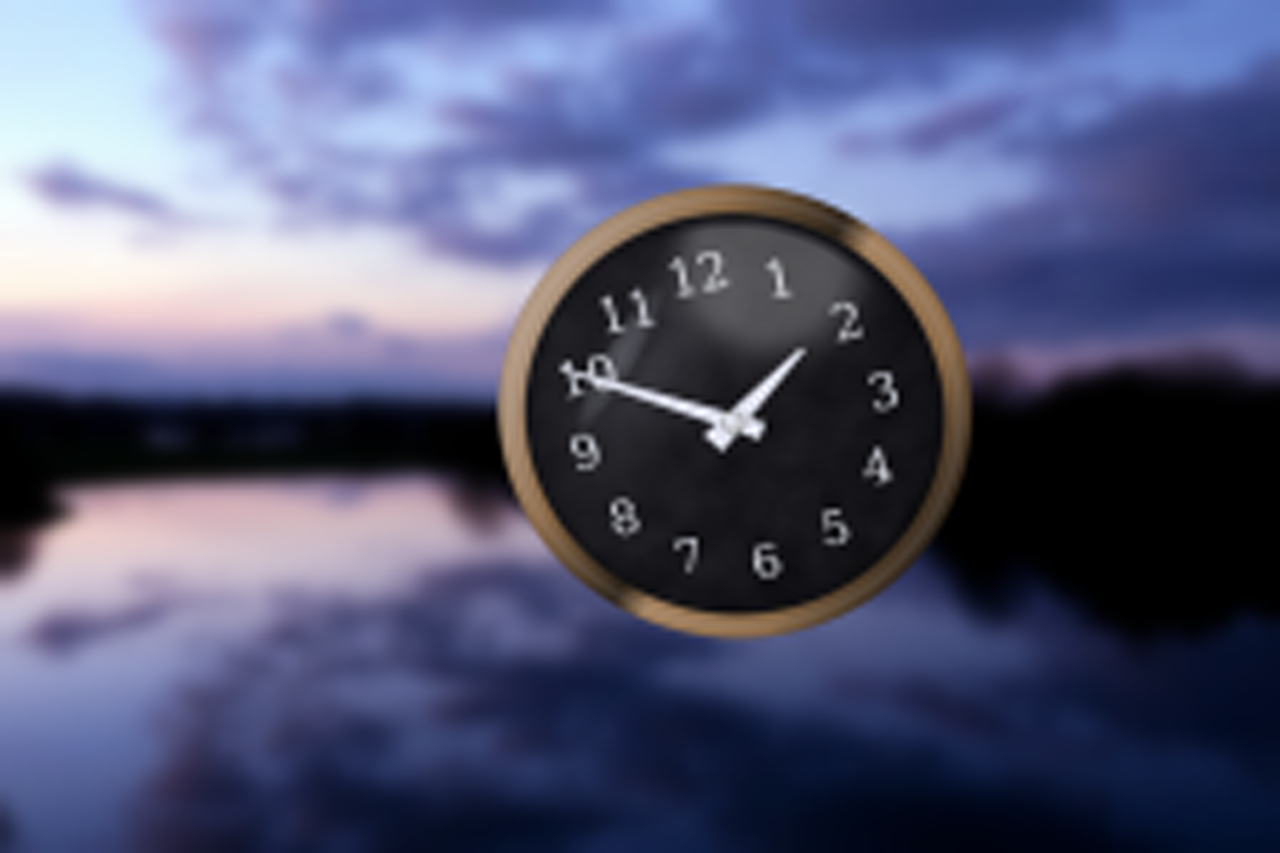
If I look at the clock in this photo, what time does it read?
1:50
